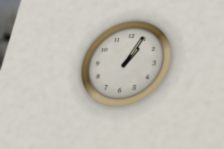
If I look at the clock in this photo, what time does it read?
1:04
